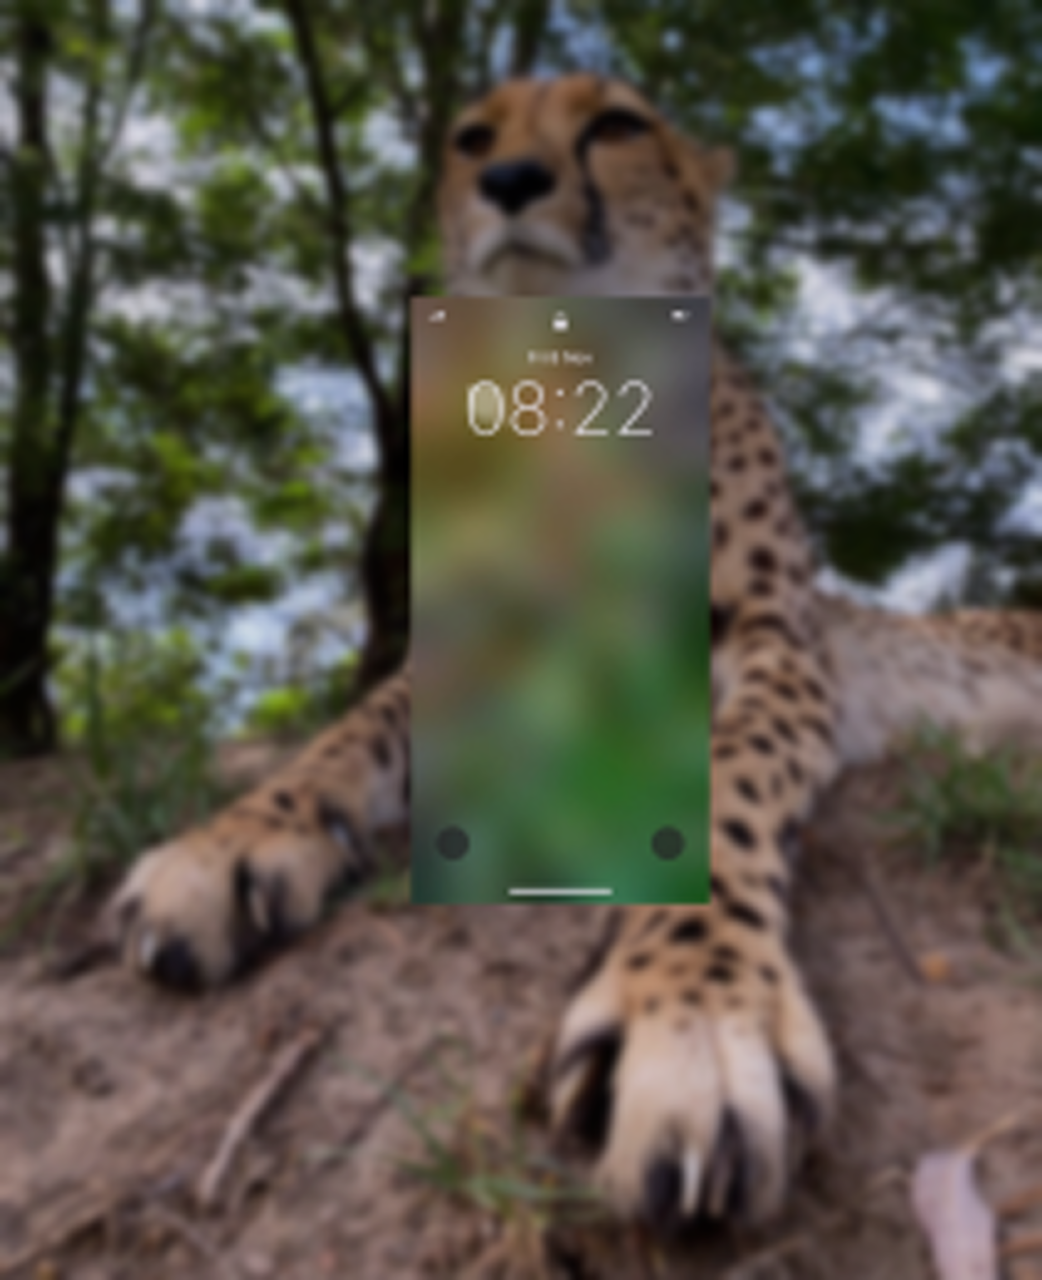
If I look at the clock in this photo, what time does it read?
8:22
